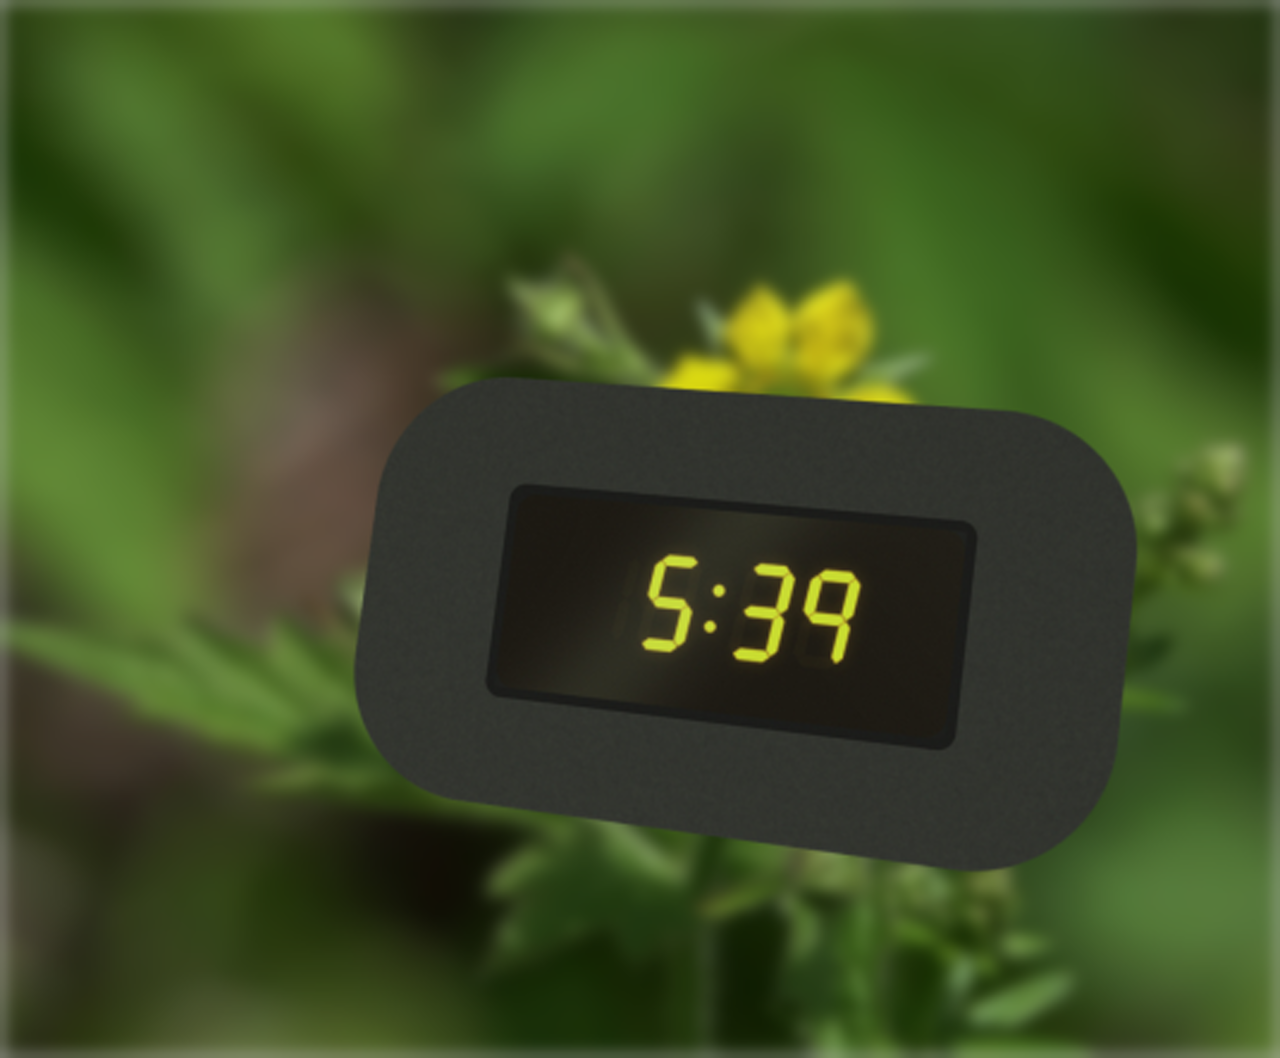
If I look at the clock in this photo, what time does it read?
5:39
